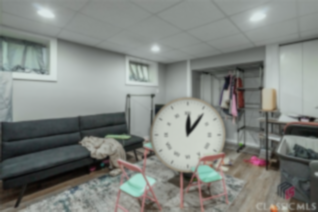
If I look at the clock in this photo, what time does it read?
12:06
